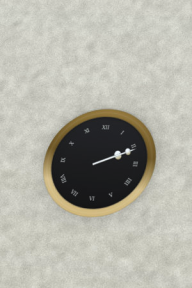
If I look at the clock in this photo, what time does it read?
2:11
